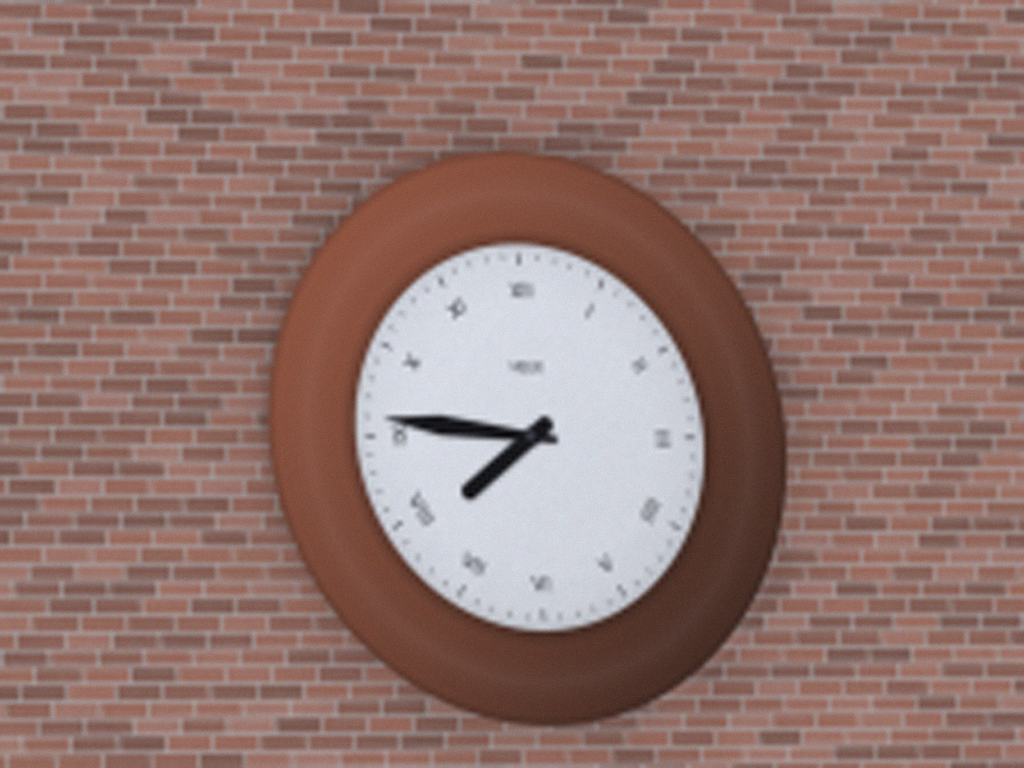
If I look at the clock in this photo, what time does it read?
7:46
